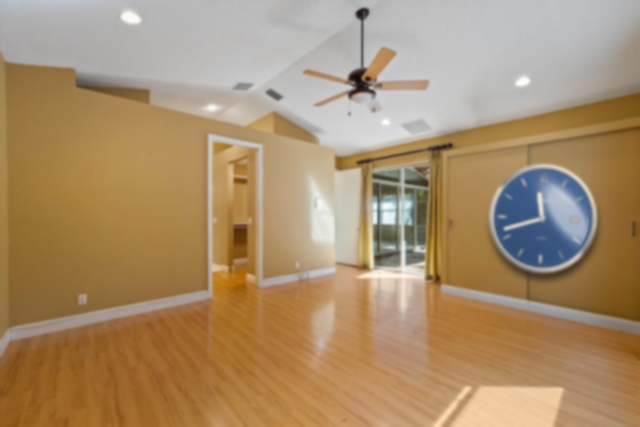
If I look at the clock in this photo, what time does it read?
11:42
